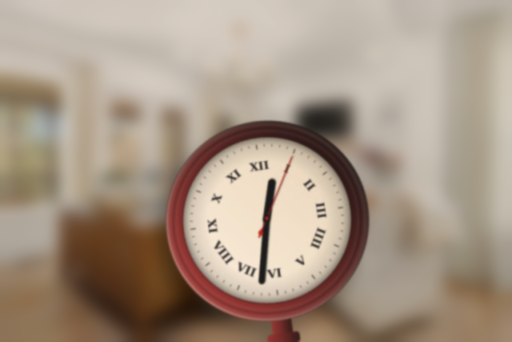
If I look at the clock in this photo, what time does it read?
12:32:05
